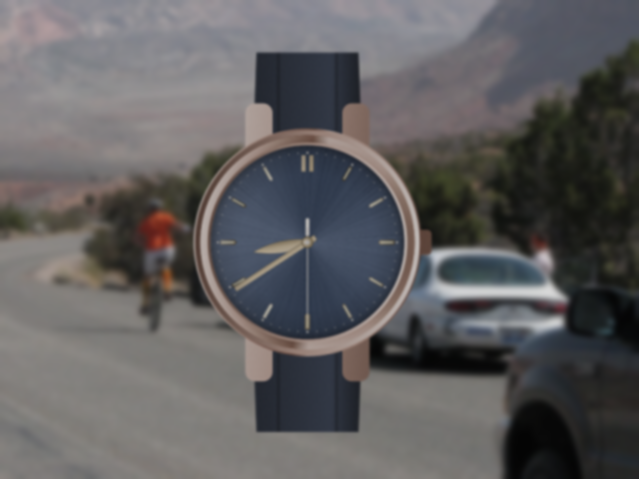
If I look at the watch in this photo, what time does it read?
8:39:30
